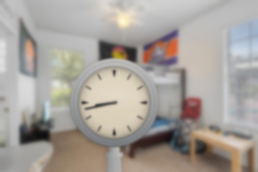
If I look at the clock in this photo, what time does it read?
8:43
